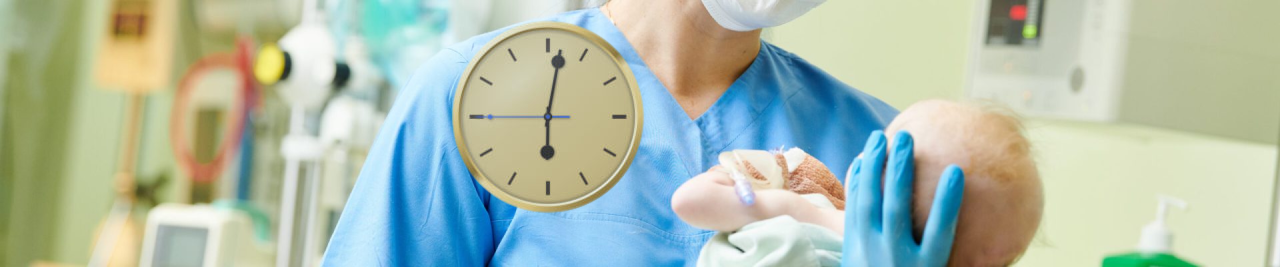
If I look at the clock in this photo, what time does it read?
6:01:45
